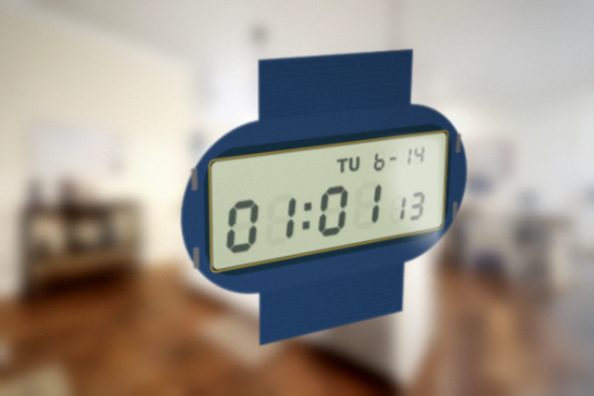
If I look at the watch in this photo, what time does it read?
1:01:13
